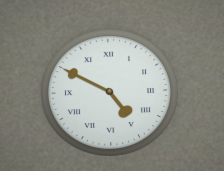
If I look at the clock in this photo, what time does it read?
4:50
